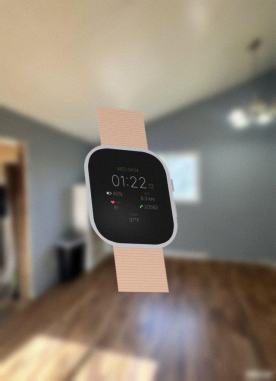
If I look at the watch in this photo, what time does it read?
1:22
